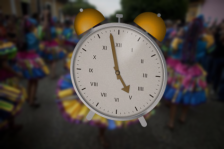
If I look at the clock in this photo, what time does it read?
4:58
